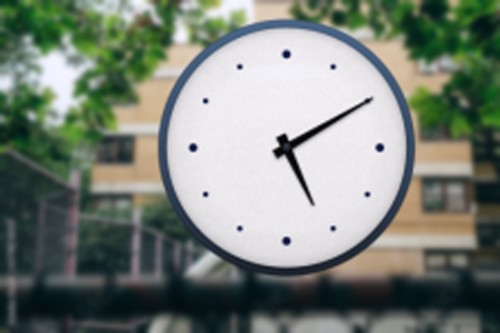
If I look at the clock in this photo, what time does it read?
5:10
